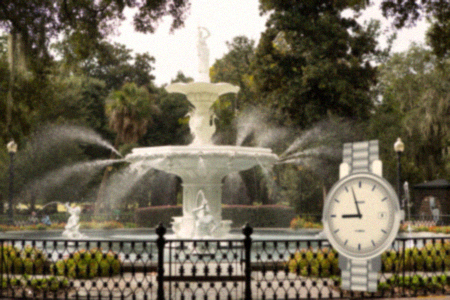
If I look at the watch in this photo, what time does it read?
8:57
